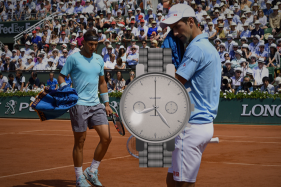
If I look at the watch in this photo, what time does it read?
8:24
